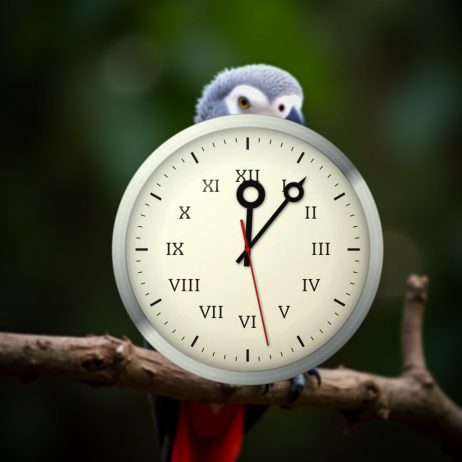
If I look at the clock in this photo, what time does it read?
12:06:28
